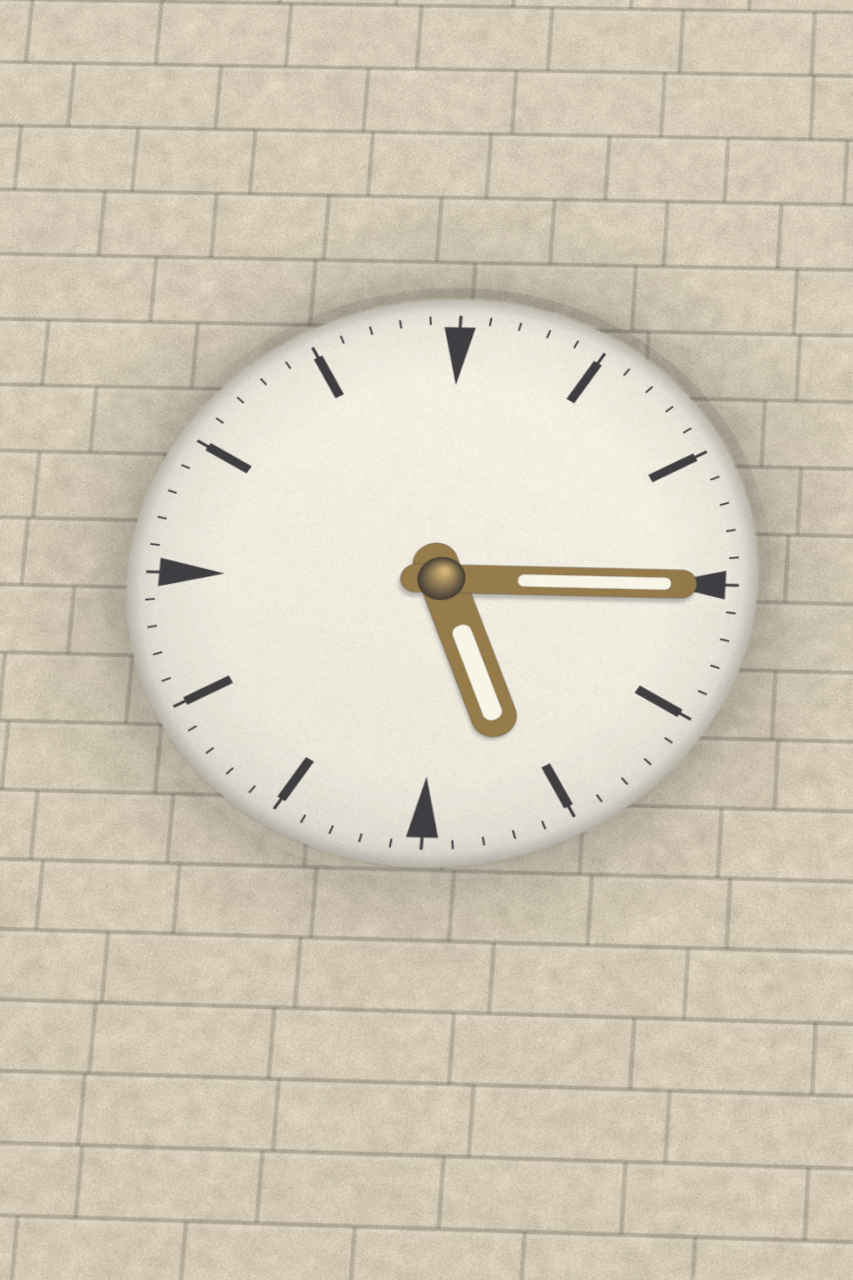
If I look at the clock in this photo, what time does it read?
5:15
